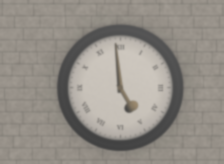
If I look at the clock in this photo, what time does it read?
4:59
